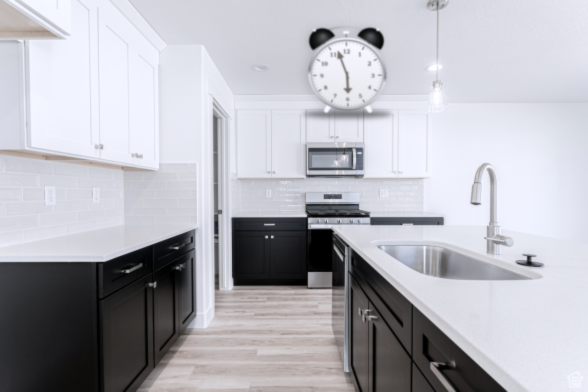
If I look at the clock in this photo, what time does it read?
5:57
